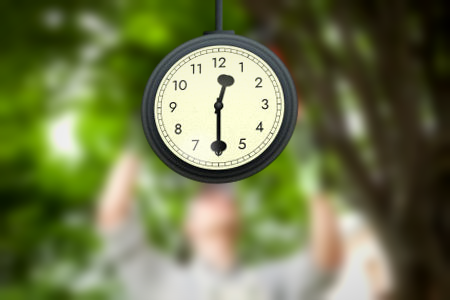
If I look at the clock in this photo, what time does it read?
12:30
